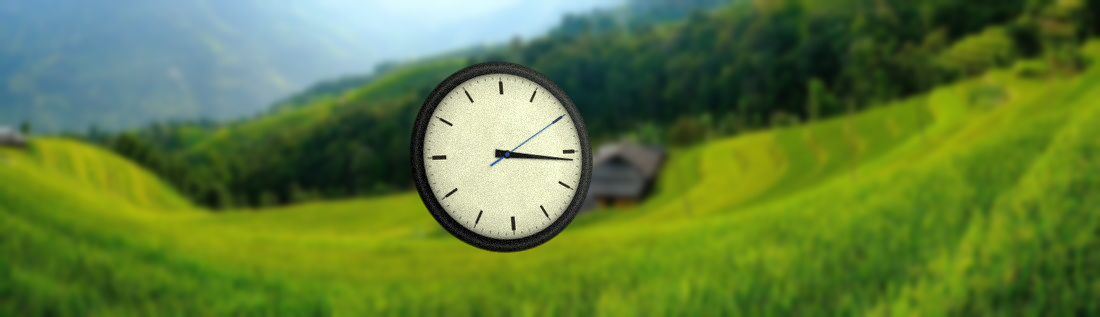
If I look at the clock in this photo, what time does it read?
3:16:10
